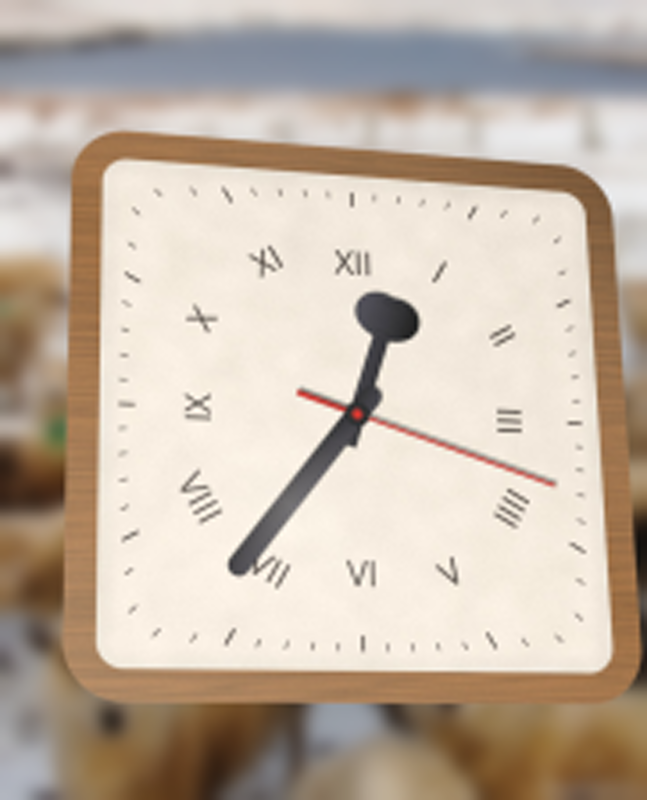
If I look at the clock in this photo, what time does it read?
12:36:18
